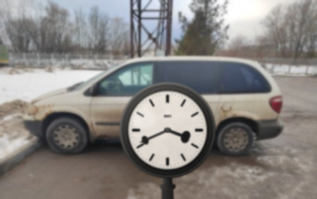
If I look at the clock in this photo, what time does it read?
3:41
